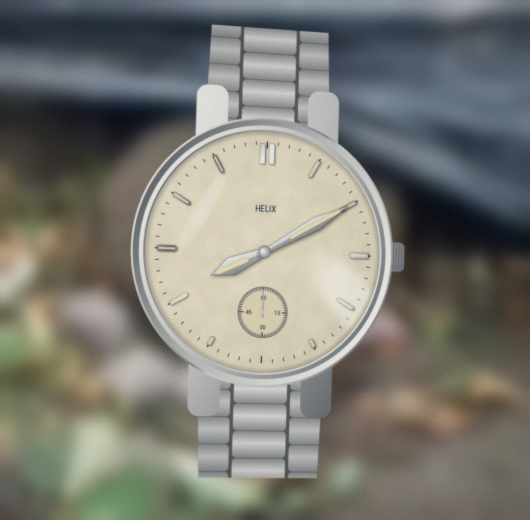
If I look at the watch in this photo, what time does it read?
8:10
